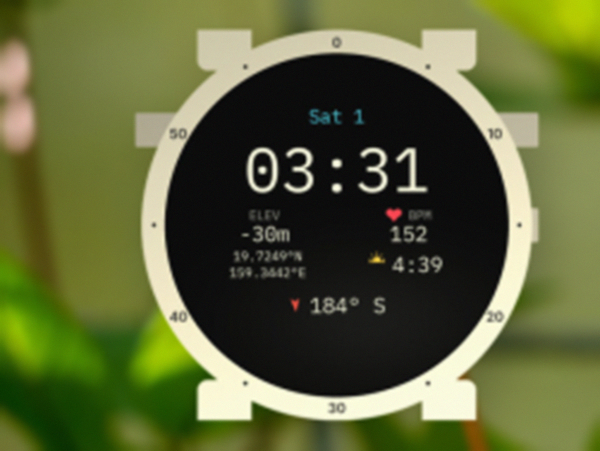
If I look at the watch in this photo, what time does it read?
3:31
